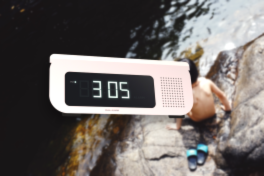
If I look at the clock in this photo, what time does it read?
3:05
